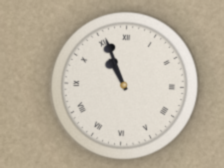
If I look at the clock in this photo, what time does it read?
10:56
